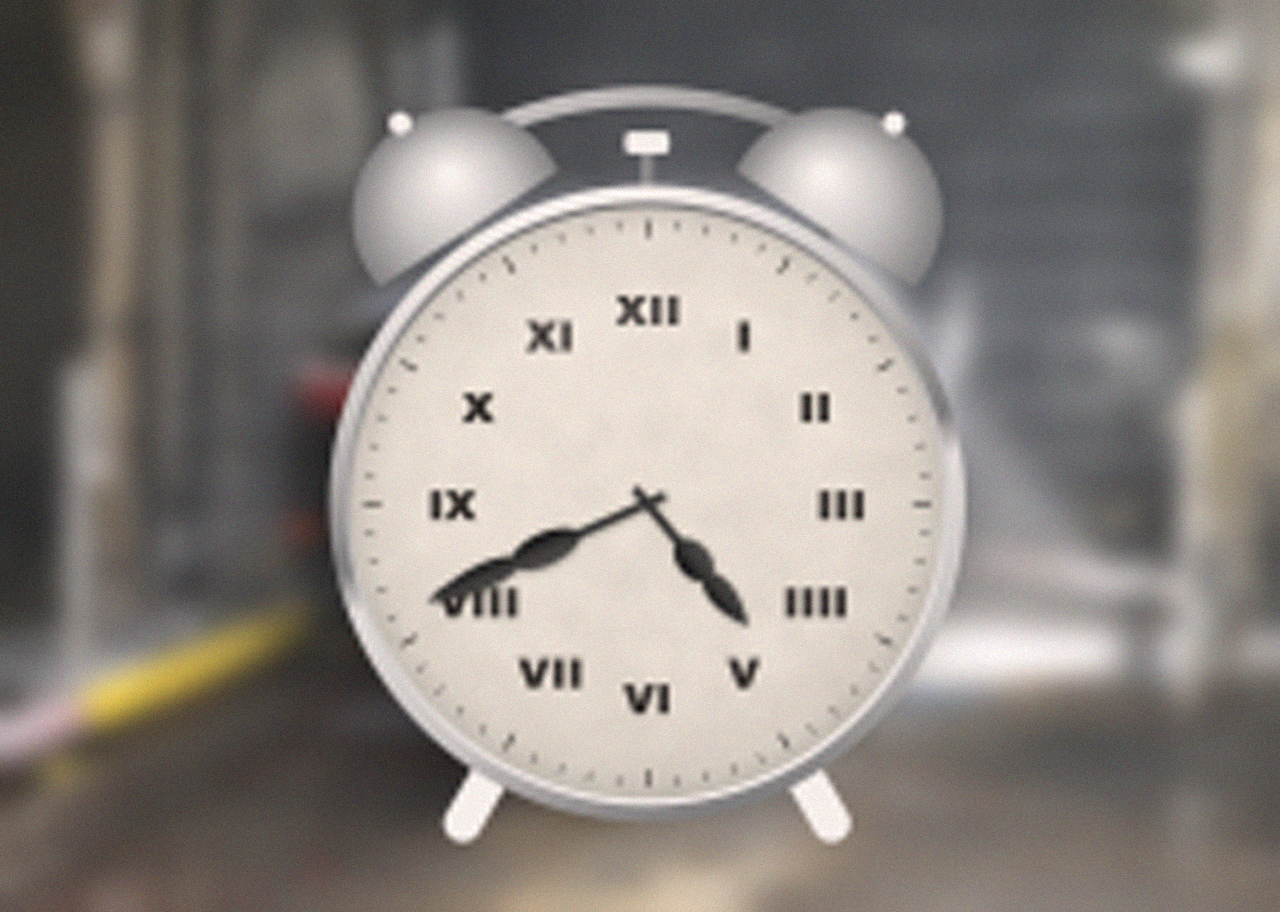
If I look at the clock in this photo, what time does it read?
4:41
